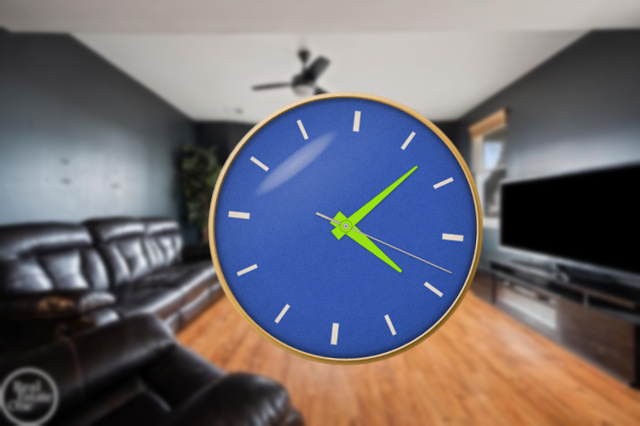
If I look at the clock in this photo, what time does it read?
4:07:18
